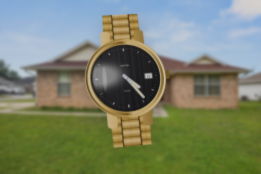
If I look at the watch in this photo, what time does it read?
4:24
